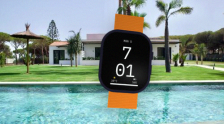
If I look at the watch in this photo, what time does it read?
7:01
